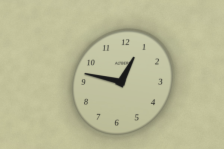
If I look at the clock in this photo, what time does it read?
12:47
